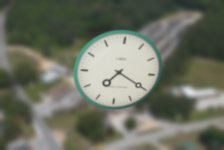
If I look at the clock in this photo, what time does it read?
7:20
